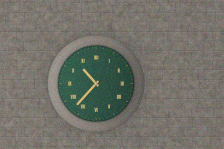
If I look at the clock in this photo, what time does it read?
10:37
